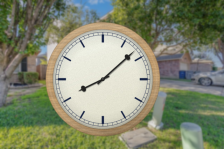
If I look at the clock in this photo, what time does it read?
8:08
